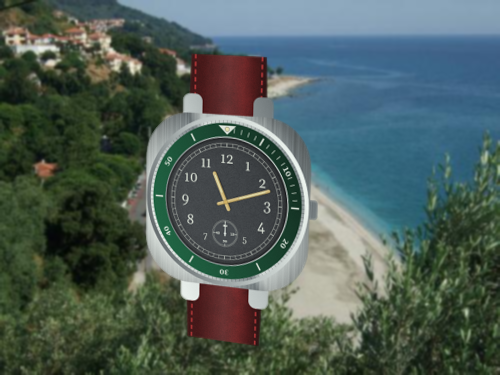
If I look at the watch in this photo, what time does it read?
11:12
